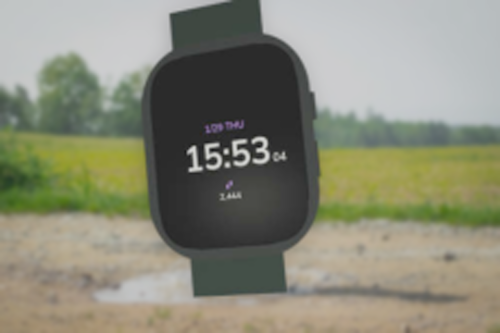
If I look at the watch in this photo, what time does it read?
15:53
